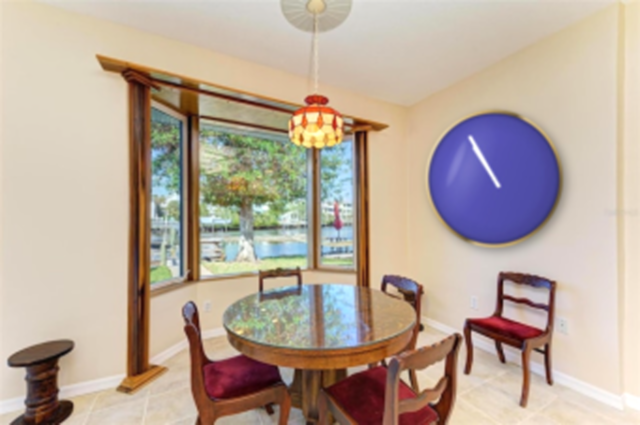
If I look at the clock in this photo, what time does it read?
10:55
